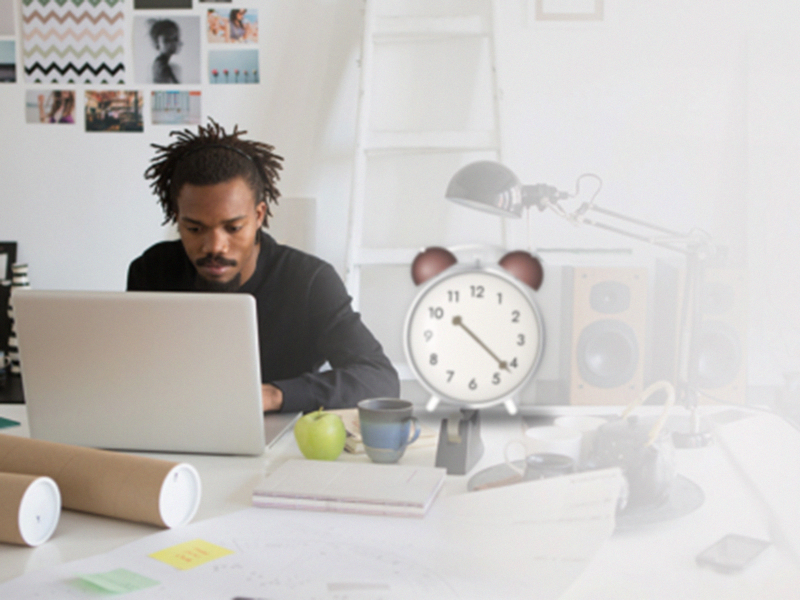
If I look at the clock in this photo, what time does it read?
10:22
